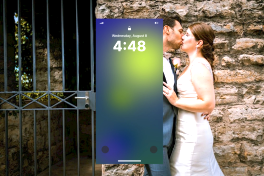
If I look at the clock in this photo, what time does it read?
4:48
